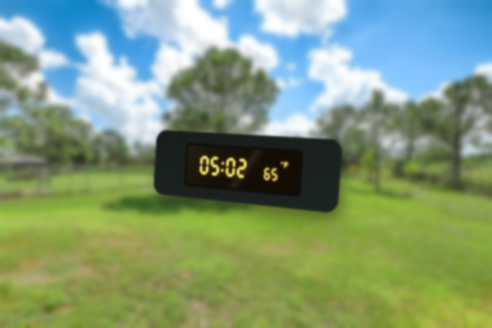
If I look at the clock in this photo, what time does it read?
5:02
